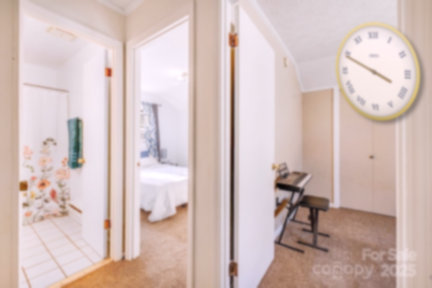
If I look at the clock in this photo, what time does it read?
3:49
